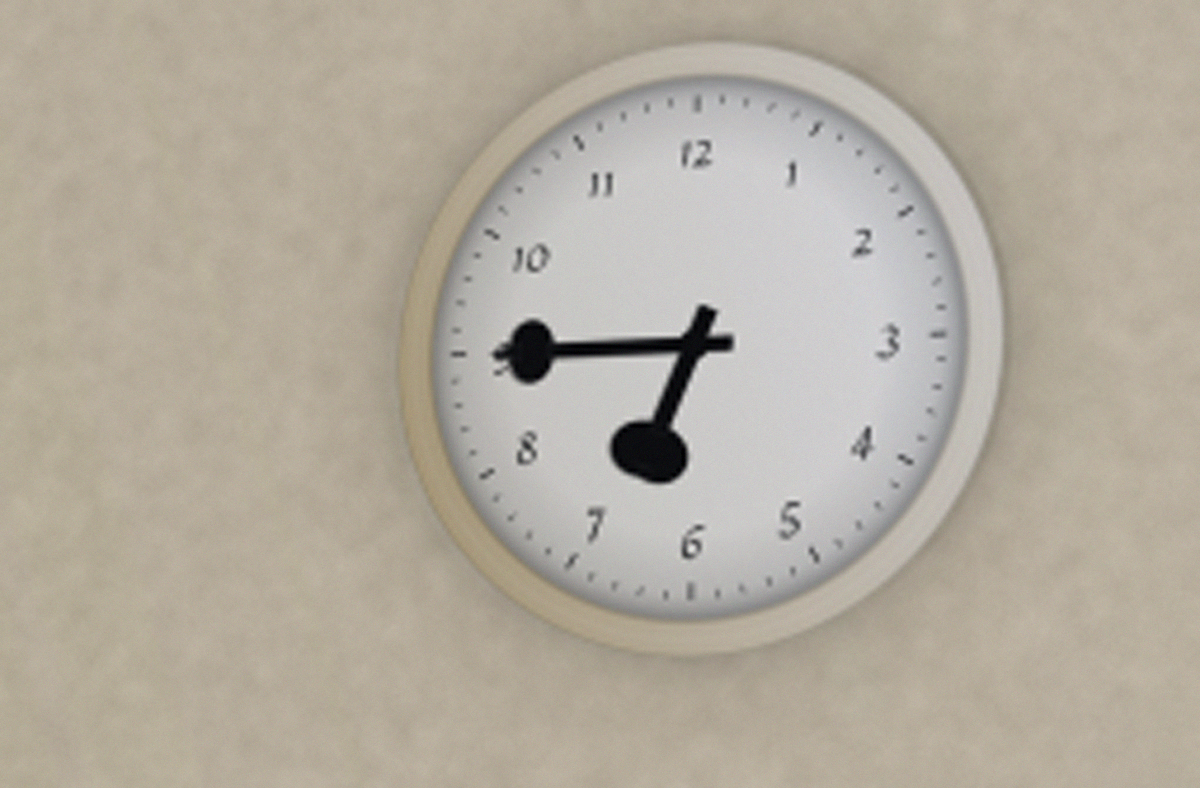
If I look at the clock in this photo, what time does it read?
6:45
